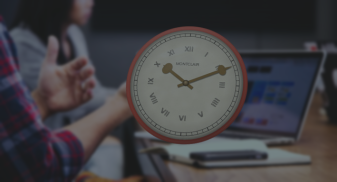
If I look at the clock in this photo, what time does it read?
10:11
